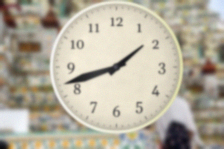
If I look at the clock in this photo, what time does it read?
1:42
